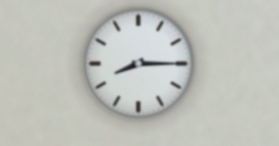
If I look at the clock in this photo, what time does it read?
8:15
